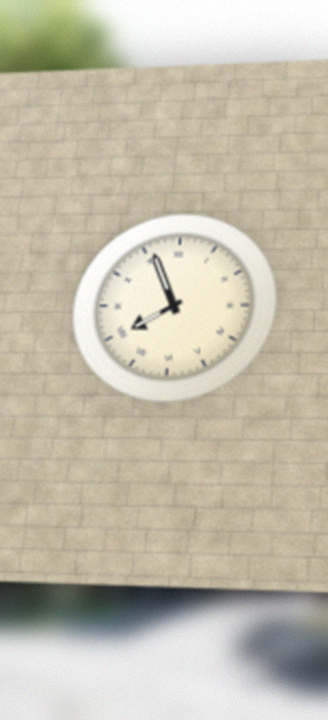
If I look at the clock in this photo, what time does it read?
7:56
